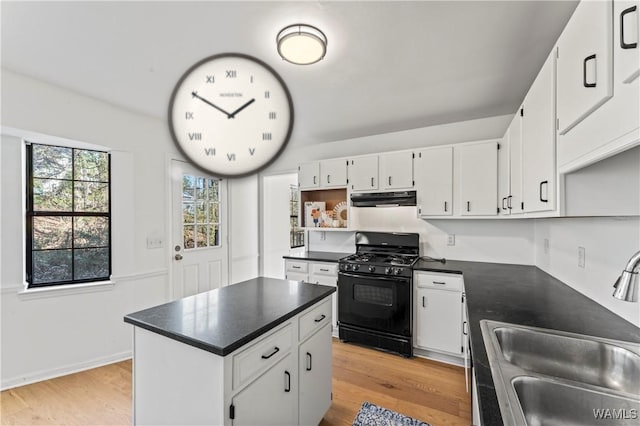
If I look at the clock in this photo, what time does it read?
1:50
